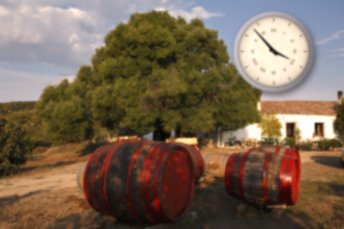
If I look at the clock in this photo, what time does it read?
3:53
